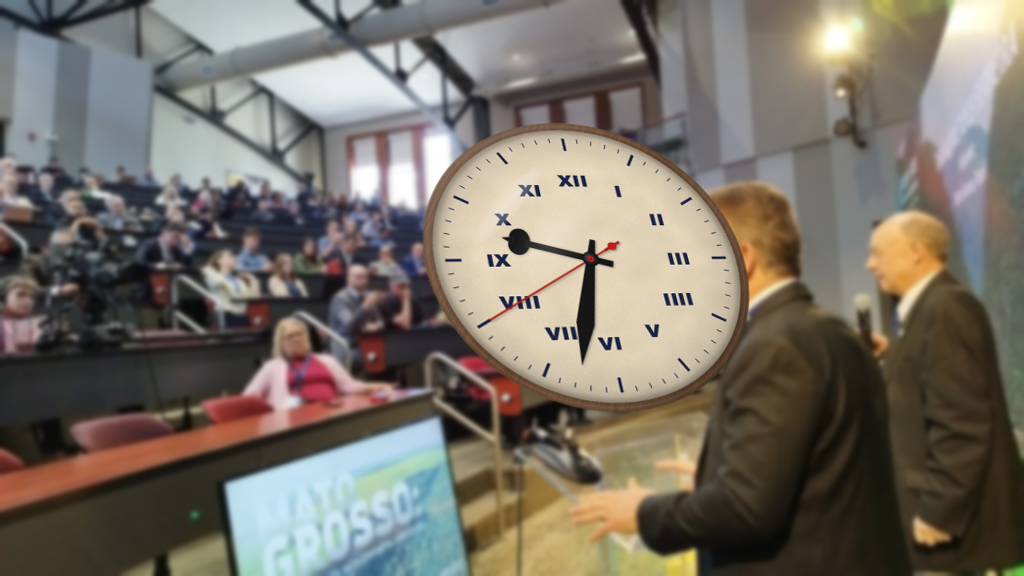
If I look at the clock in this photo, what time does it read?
9:32:40
